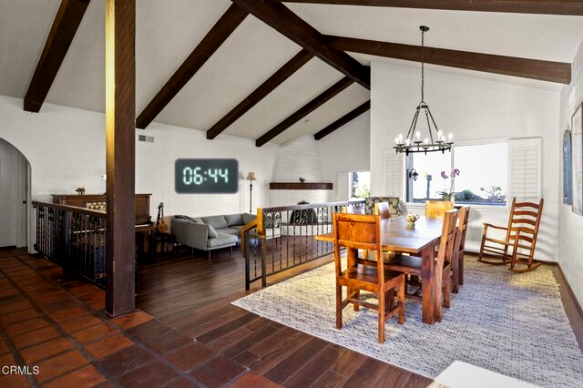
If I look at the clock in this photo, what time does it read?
6:44
